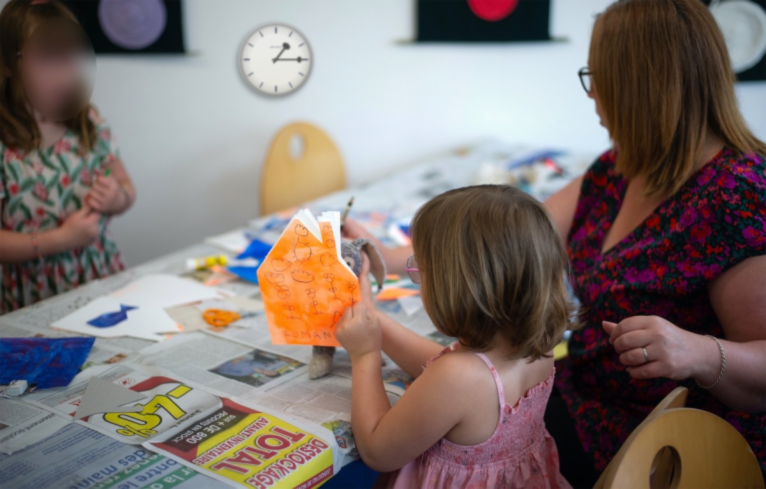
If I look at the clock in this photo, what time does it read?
1:15
